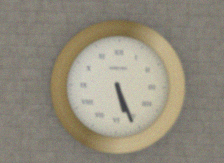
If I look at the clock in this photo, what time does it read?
5:26
